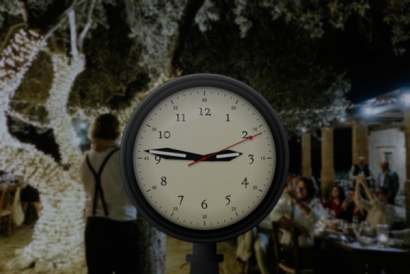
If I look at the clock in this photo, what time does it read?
2:46:11
